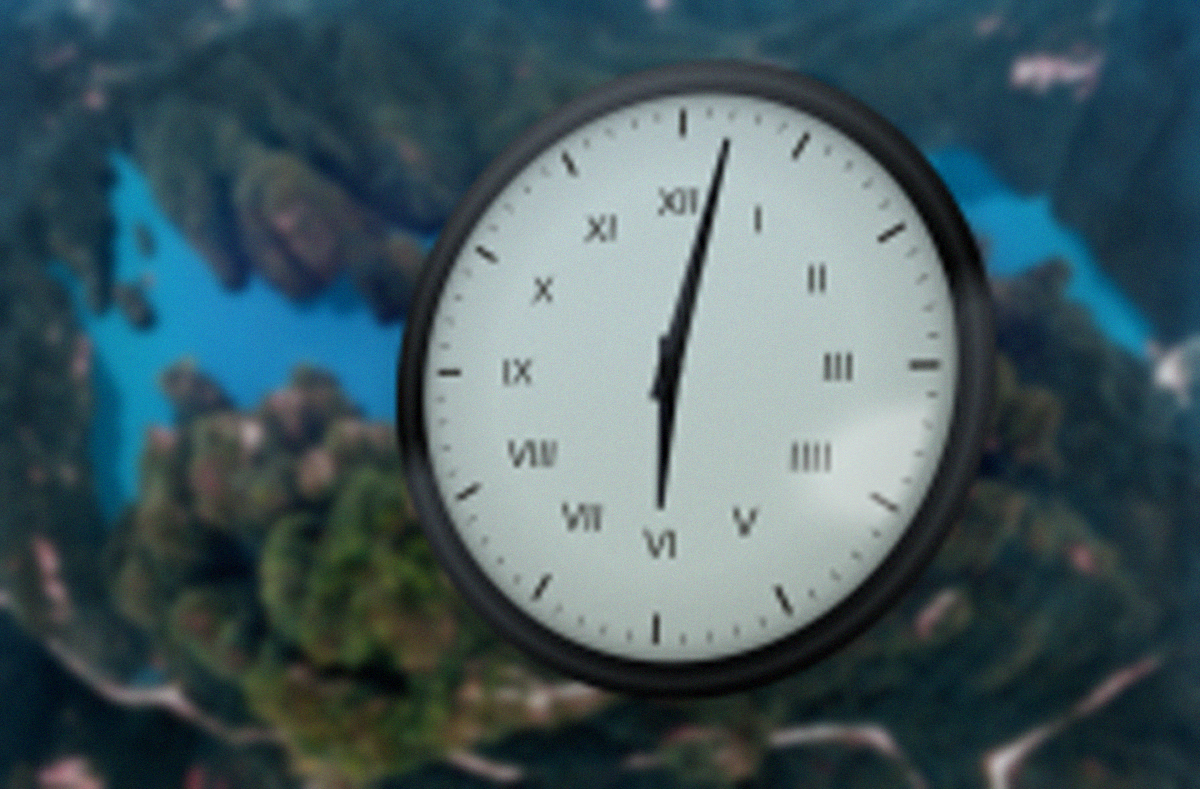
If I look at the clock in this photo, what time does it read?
6:02
